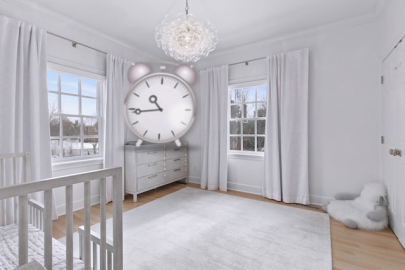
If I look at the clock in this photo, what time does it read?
10:44
